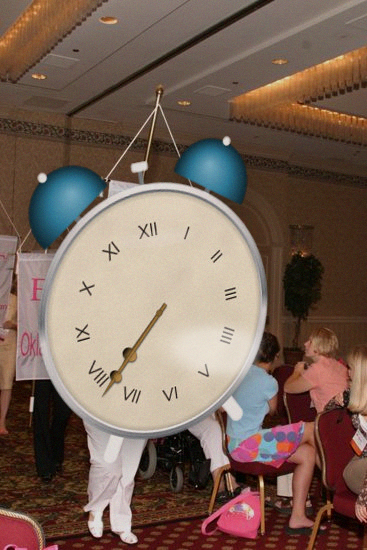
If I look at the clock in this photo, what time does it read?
7:38
